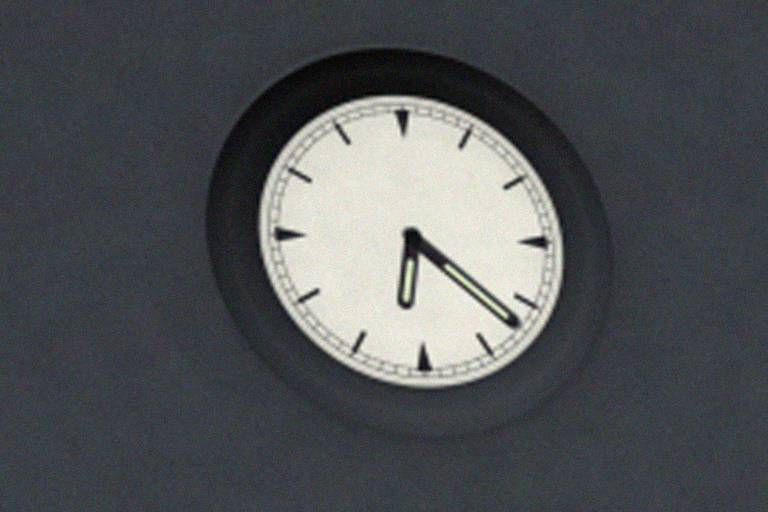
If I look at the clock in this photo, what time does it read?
6:22
